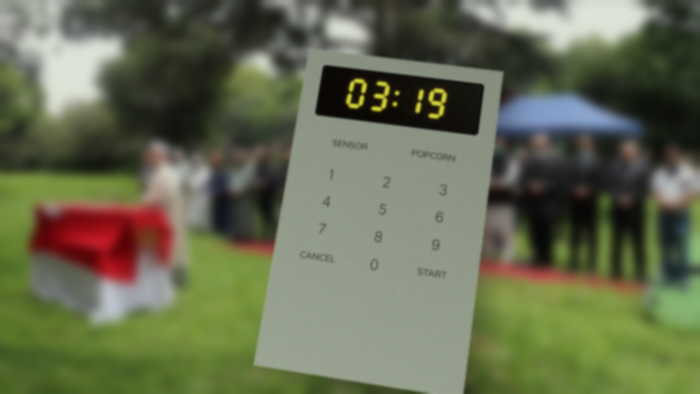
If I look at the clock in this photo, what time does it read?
3:19
